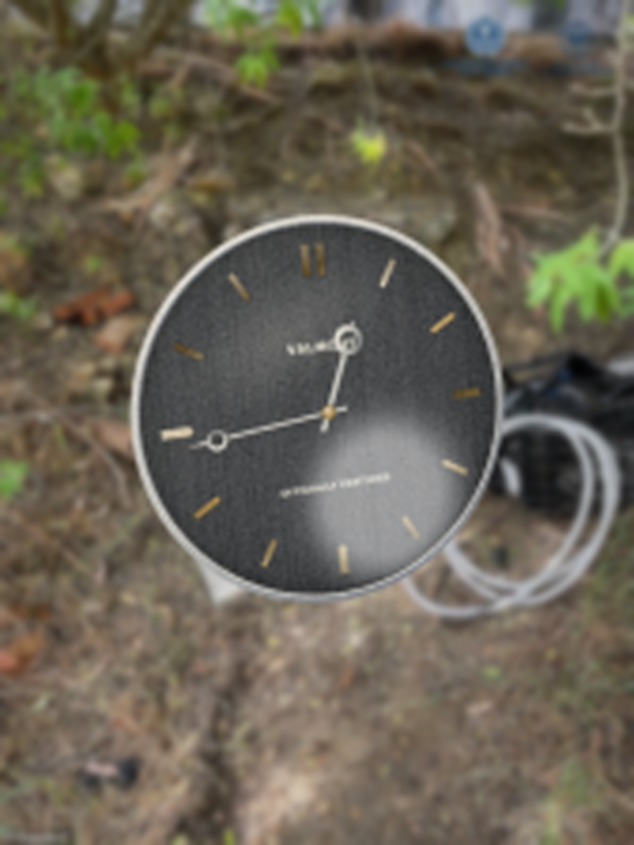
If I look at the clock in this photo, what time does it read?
12:44
